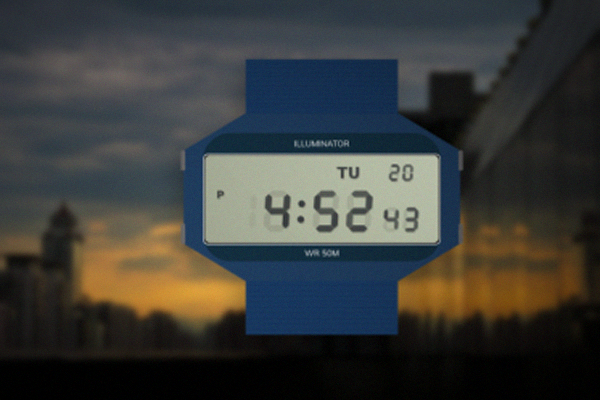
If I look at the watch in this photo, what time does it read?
4:52:43
